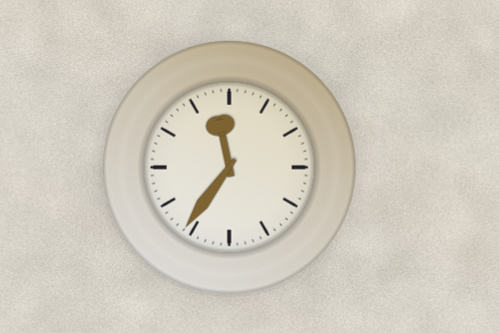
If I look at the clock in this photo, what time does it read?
11:36
